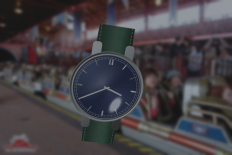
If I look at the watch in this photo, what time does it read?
3:40
